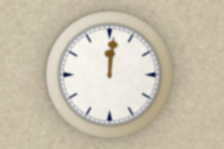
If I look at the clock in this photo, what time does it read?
12:01
